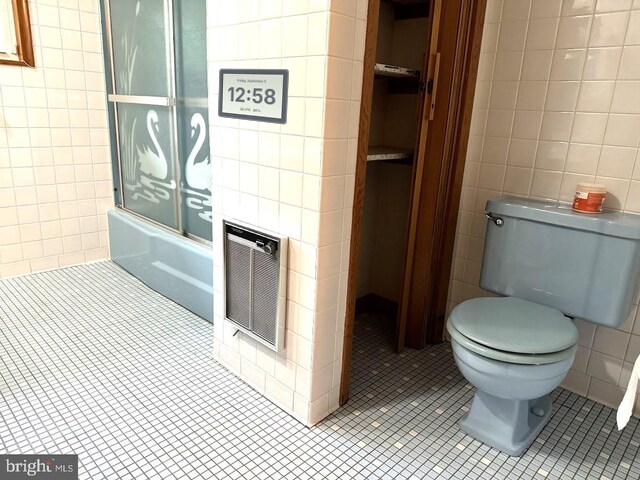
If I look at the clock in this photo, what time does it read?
12:58
